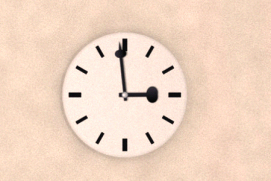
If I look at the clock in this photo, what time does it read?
2:59
